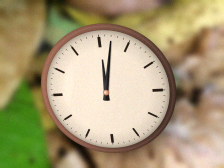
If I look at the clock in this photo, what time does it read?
12:02
